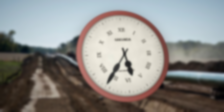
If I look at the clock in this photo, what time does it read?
5:36
